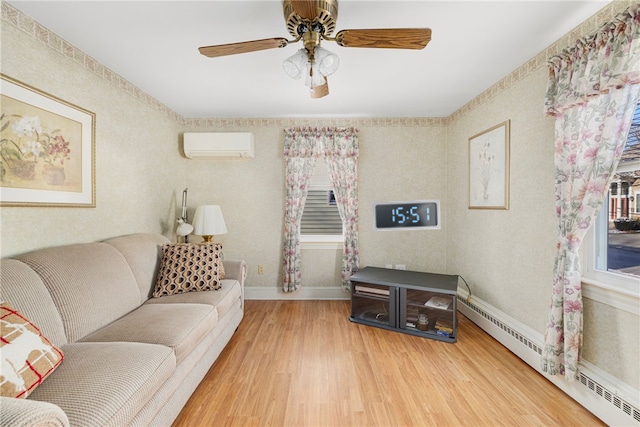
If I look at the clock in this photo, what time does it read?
15:51
